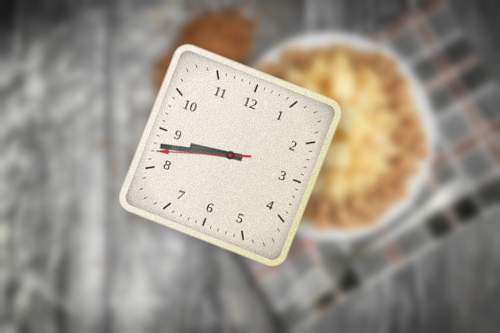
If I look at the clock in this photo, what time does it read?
8:42:42
